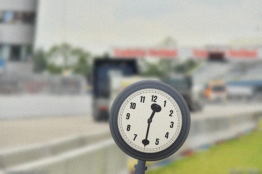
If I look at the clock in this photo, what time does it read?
12:30
